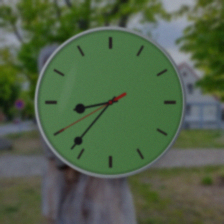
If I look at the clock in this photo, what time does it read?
8:36:40
